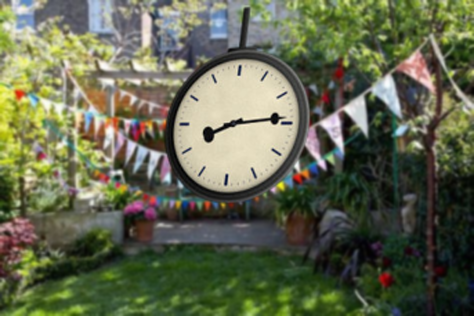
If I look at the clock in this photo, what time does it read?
8:14
